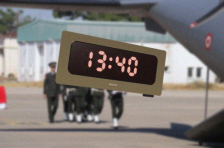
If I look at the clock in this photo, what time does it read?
13:40
